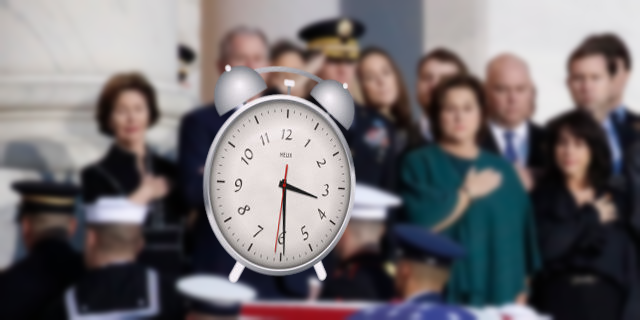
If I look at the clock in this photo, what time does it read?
3:29:31
